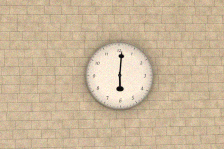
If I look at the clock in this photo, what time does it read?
6:01
